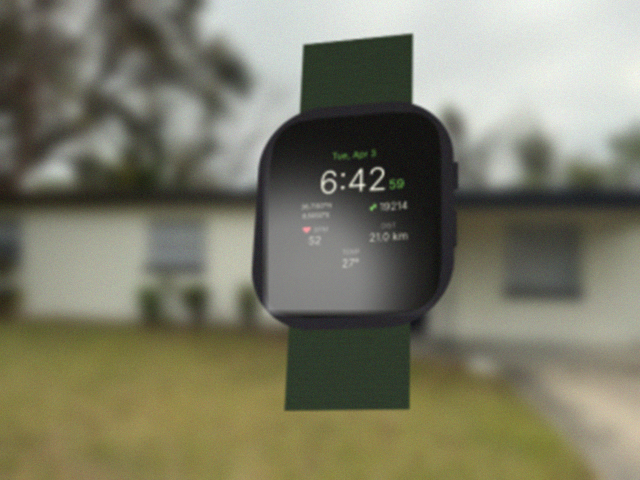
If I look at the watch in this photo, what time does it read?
6:42
